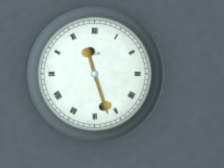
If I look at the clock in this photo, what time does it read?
11:27
